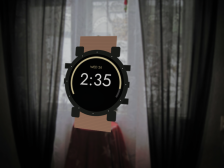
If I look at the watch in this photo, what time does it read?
2:35
